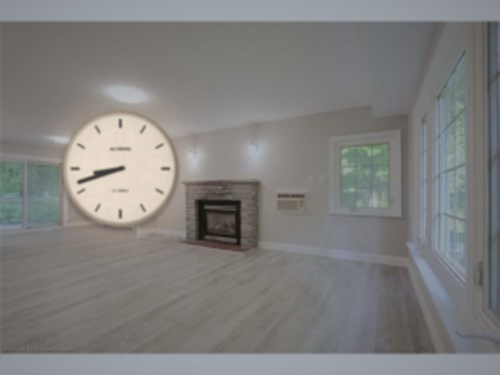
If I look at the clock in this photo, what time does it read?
8:42
